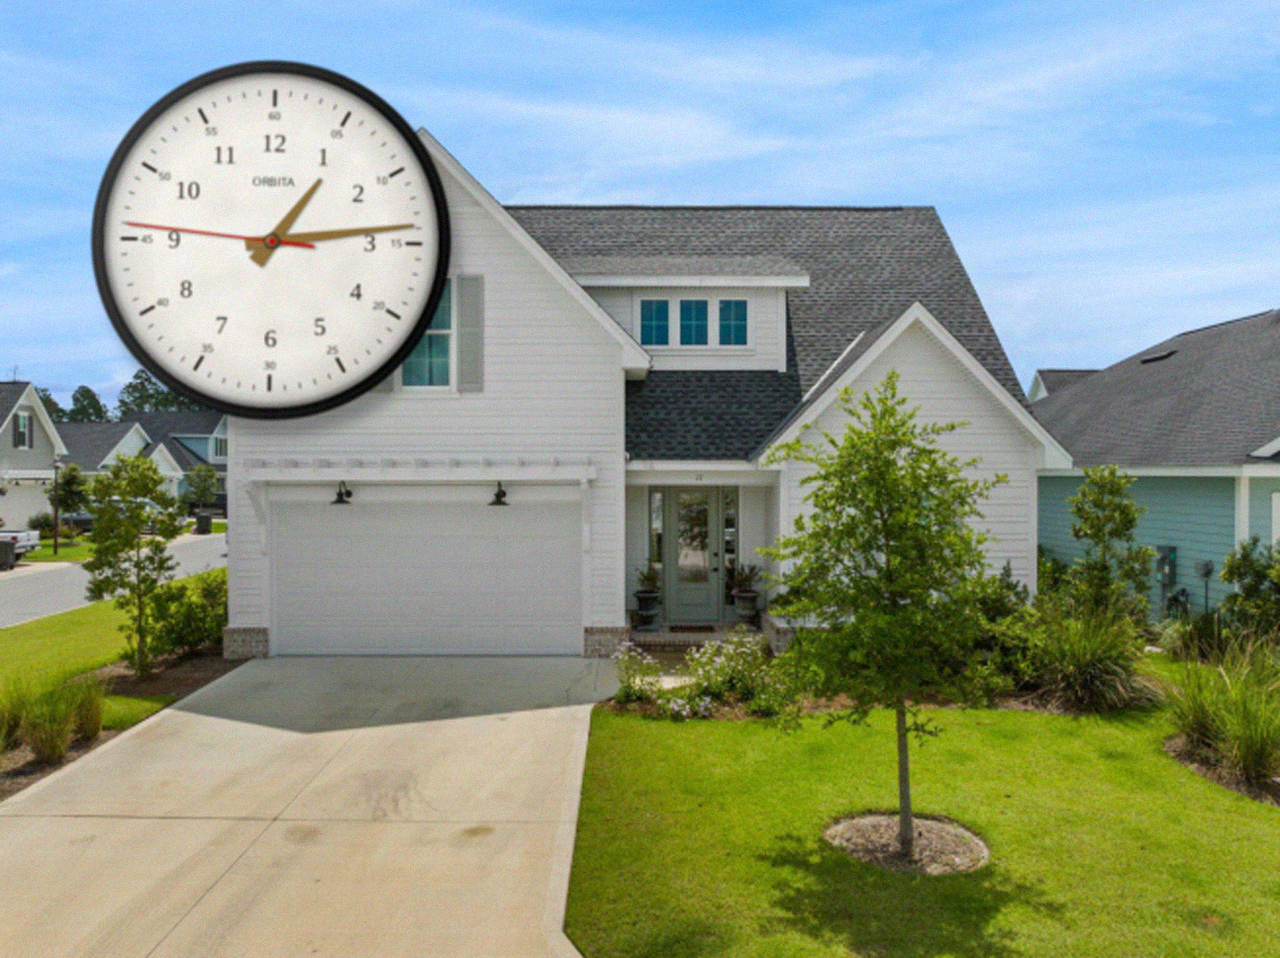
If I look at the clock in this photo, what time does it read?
1:13:46
